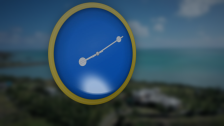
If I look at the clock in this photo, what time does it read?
8:10
